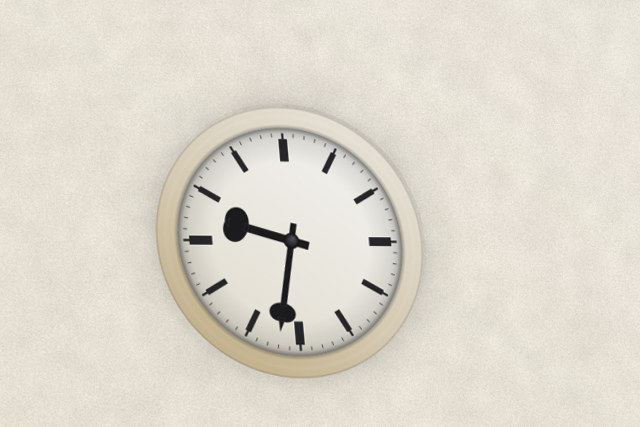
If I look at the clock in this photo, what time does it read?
9:32
